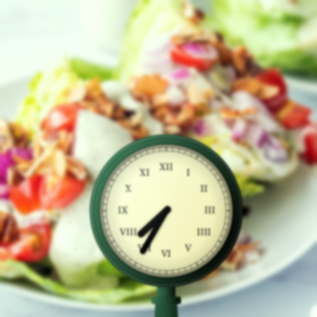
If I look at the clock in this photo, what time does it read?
7:35
